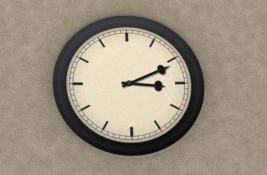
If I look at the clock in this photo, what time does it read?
3:11
